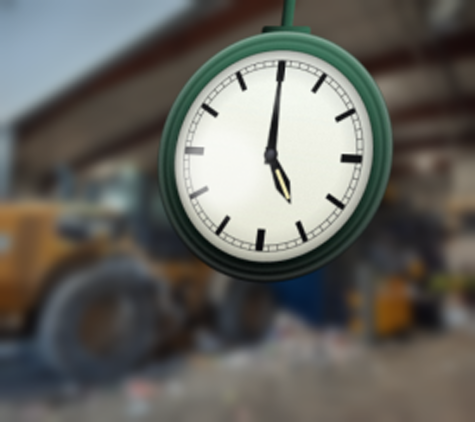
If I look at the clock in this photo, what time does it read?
5:00
